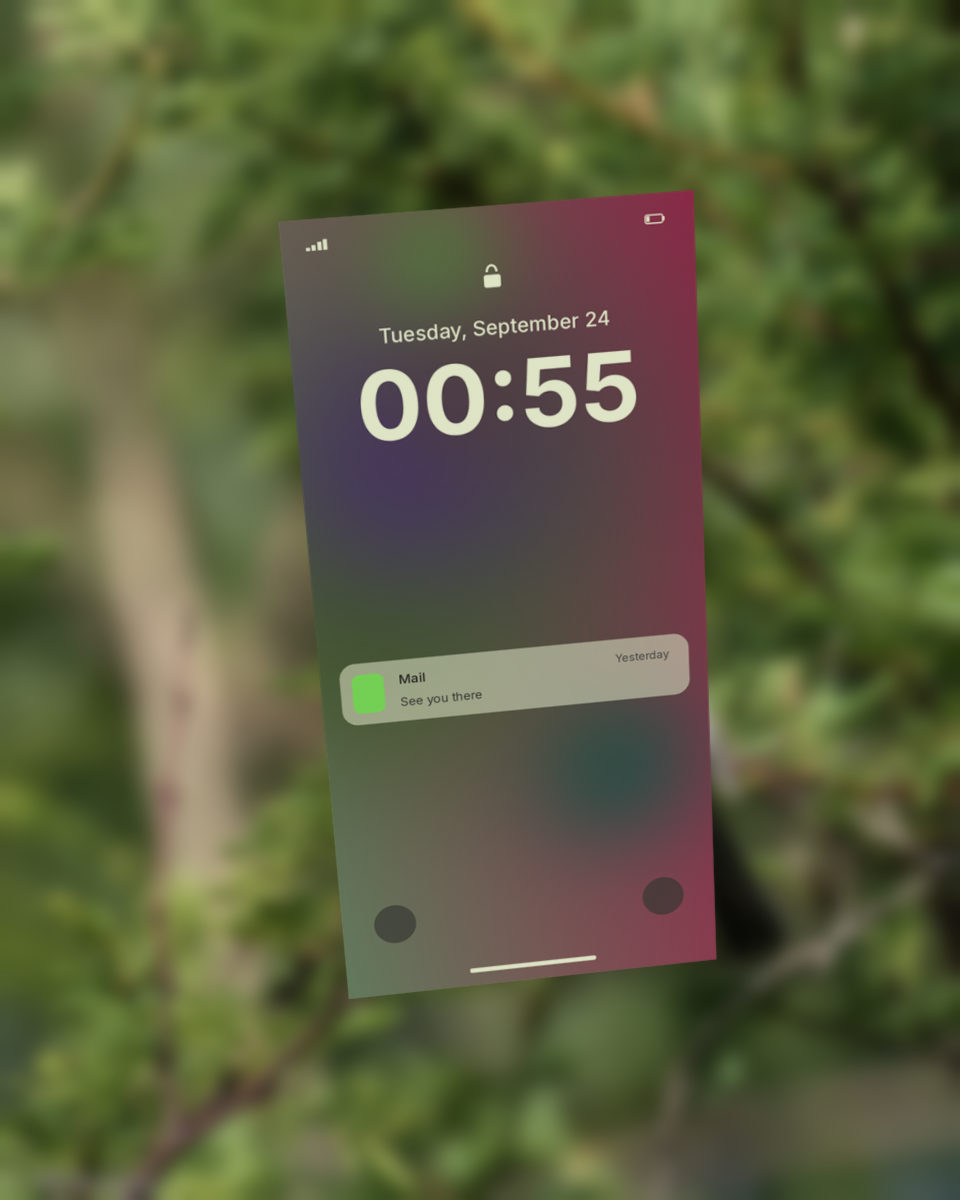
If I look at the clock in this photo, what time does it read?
0:55
